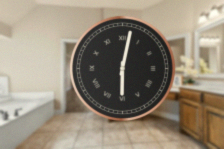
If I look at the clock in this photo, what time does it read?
6:02
